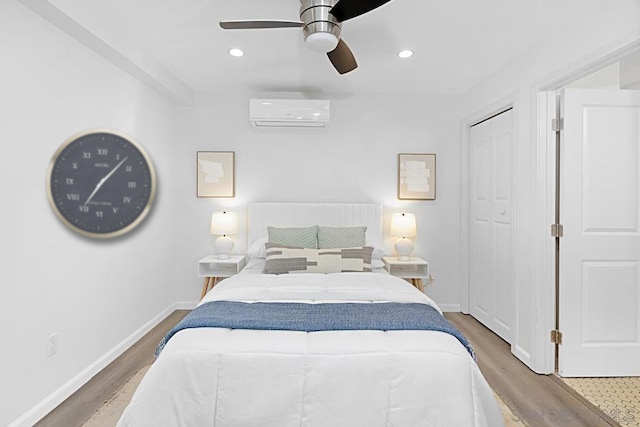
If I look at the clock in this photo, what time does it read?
7:07
